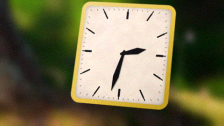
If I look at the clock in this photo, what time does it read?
2:32
